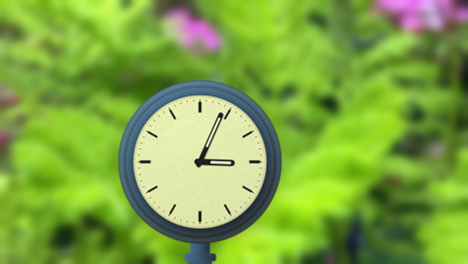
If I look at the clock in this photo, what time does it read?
3:04
